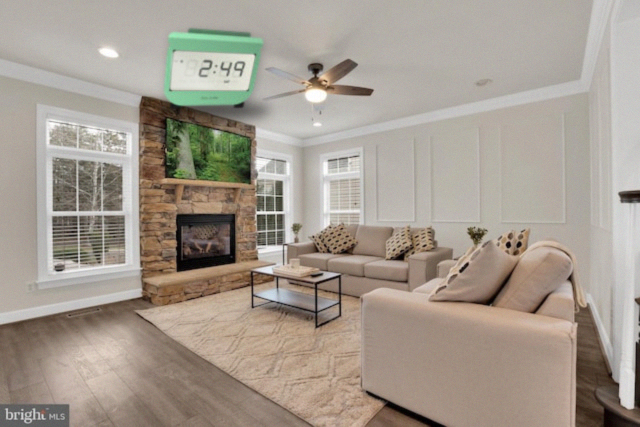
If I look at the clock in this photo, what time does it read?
2:49
